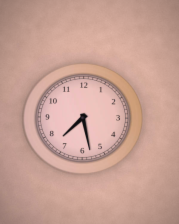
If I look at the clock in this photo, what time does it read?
7:28
